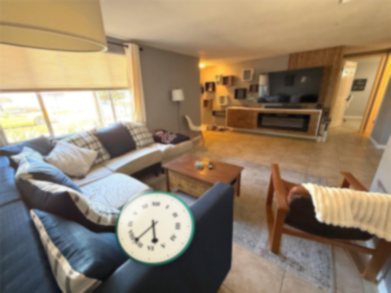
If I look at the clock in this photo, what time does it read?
5:37
